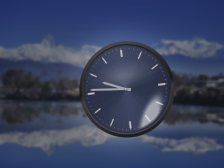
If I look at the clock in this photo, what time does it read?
9:46
